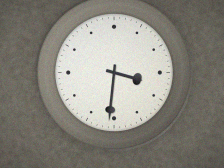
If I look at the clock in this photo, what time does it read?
3:31
